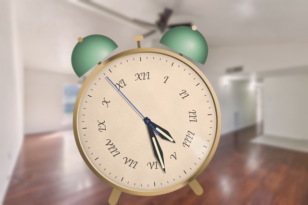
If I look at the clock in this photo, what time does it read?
4:27:54
